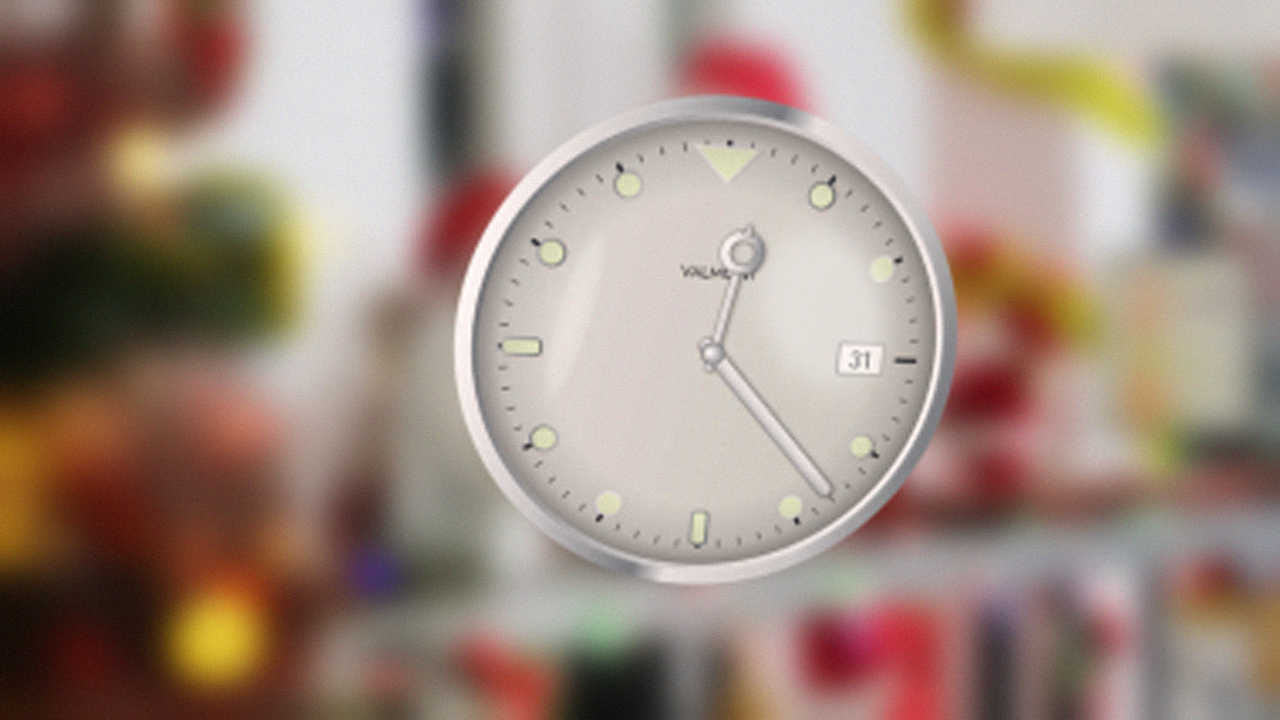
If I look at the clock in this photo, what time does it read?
12:23
